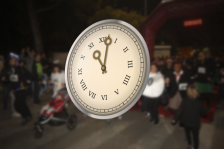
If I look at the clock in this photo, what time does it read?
11:02
